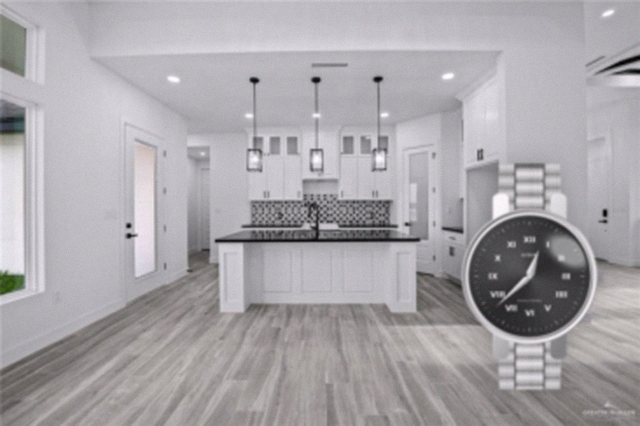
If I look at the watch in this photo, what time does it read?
12:38
